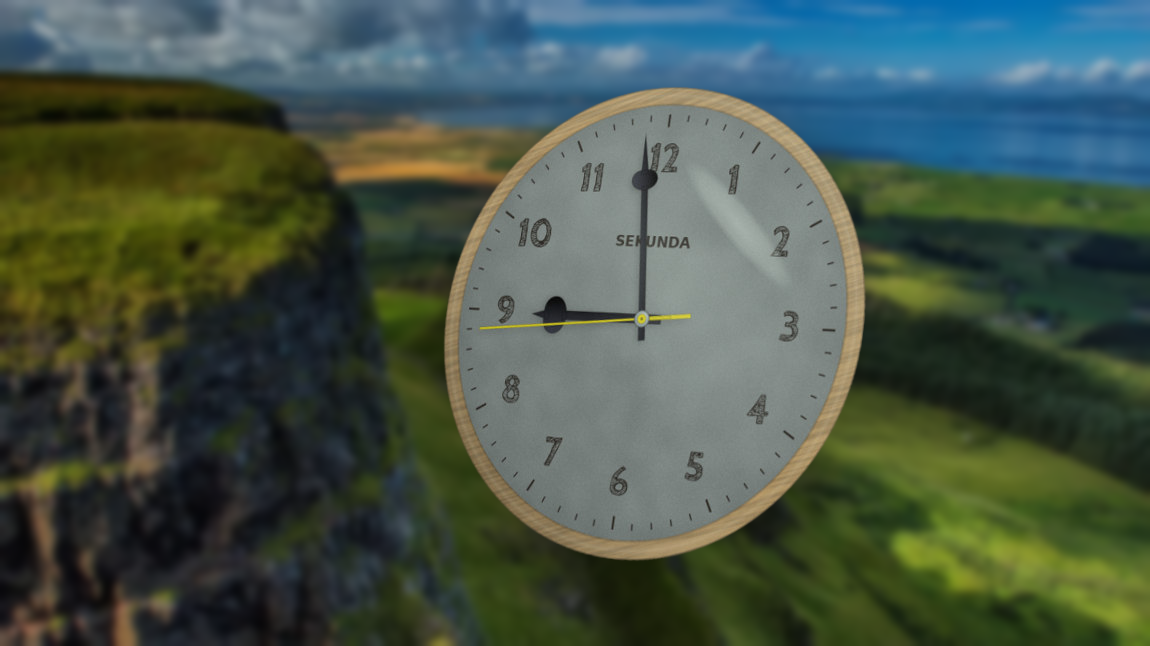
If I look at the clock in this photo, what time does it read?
8:58:44
